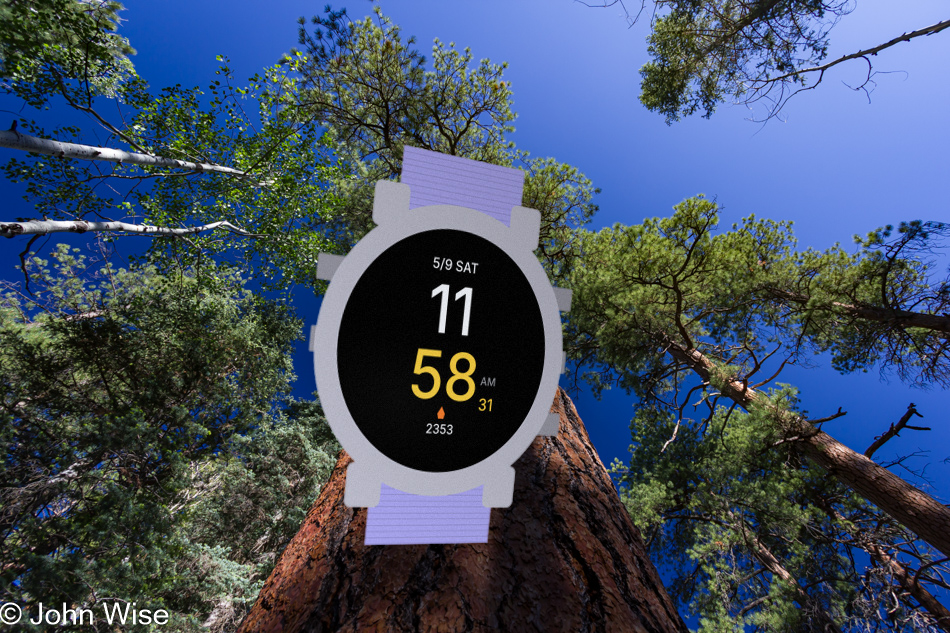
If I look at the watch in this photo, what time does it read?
11:58:31
